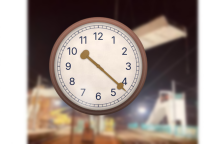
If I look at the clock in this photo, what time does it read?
10:22
